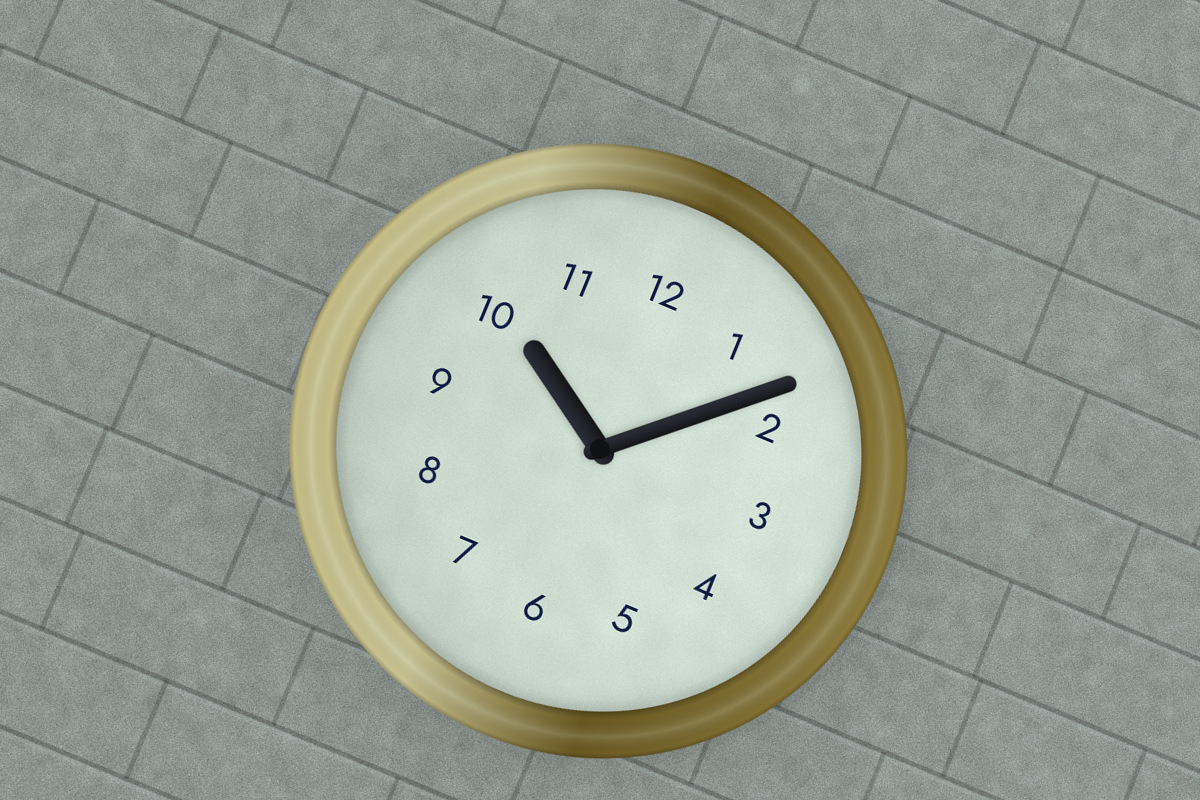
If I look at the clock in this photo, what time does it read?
10:08
